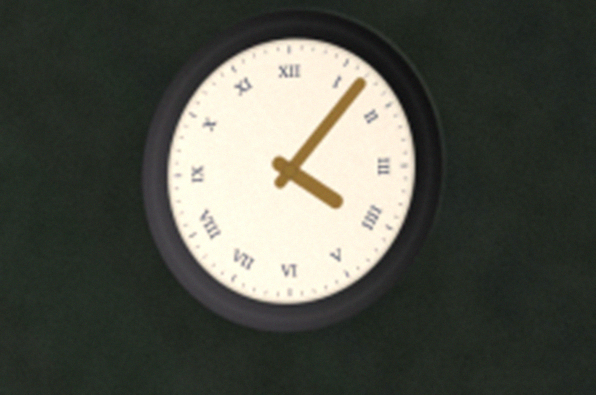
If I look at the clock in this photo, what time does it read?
4:07
